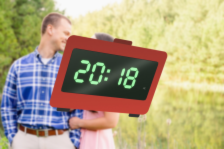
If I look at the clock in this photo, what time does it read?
20:18
